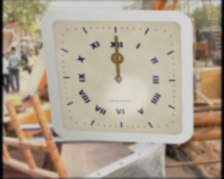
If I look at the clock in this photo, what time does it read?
12:00
